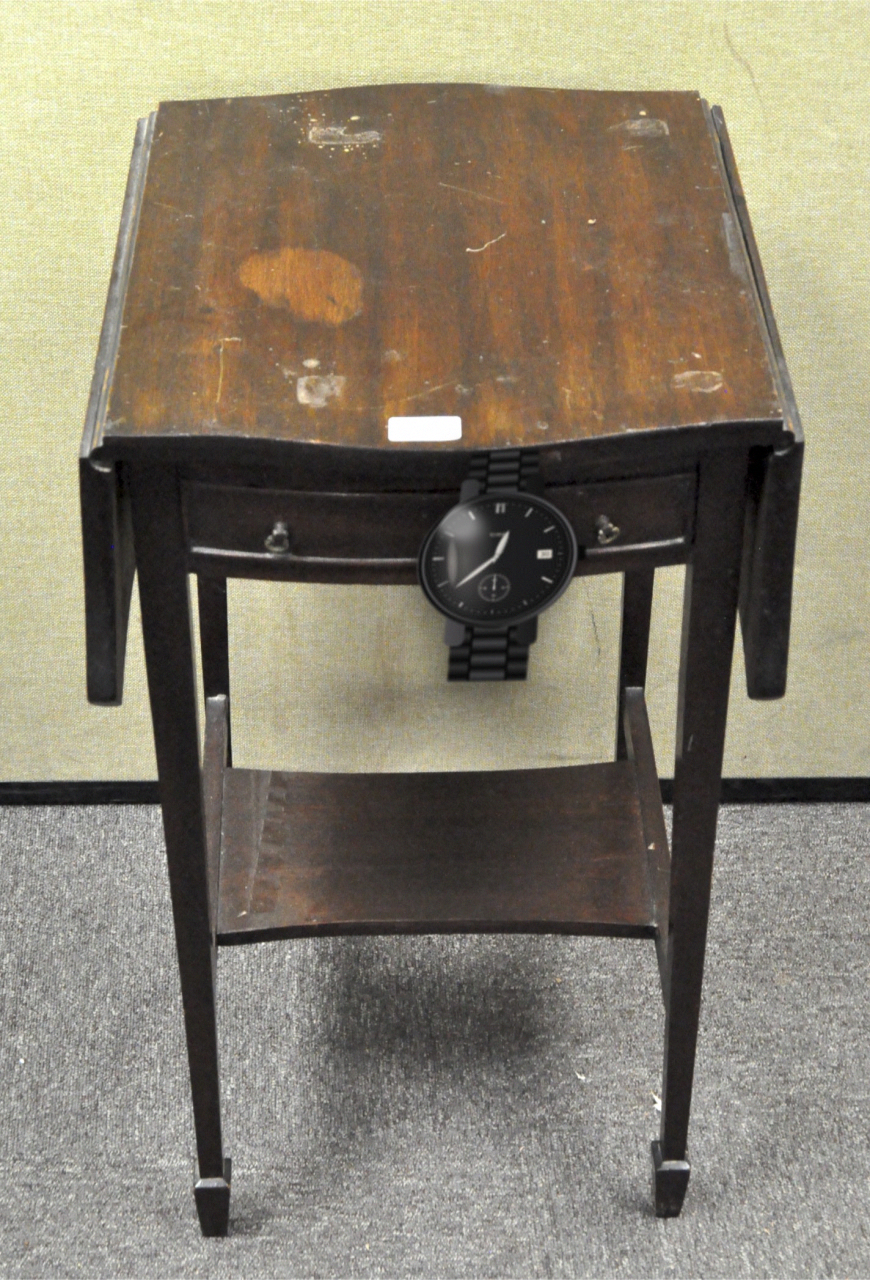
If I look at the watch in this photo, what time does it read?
12:38
